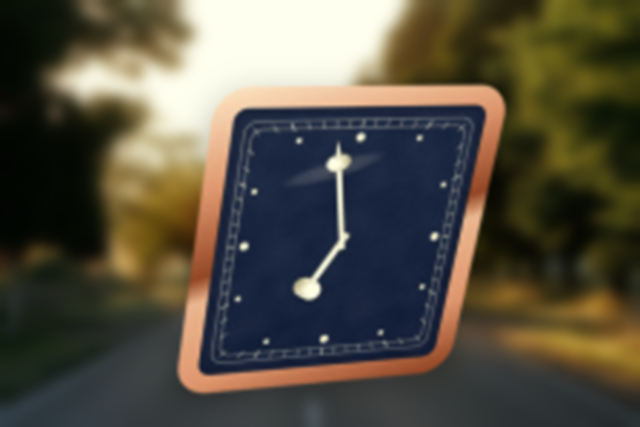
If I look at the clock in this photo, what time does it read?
6:58
